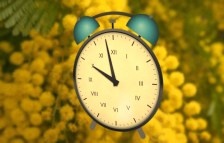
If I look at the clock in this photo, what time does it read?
9:58
